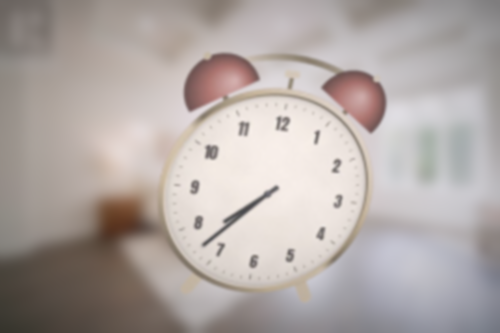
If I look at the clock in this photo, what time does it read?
7:37
